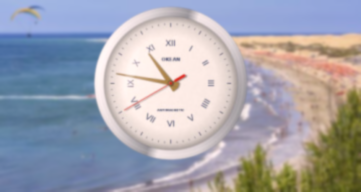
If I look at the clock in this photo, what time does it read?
10:46:40
